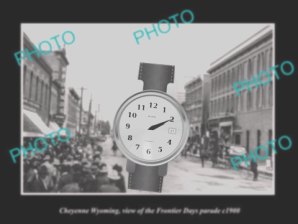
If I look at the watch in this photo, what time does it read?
2:10
